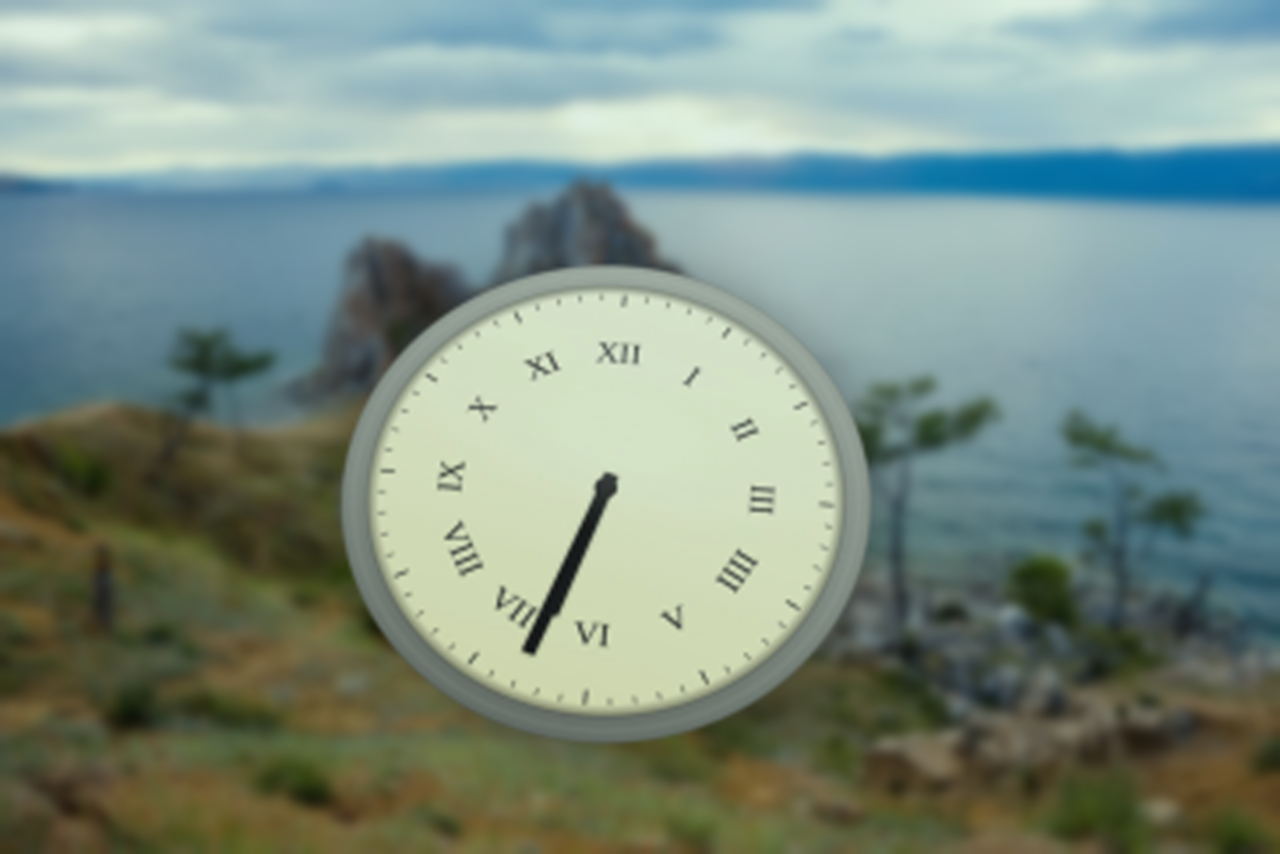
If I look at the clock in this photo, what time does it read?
6:33
